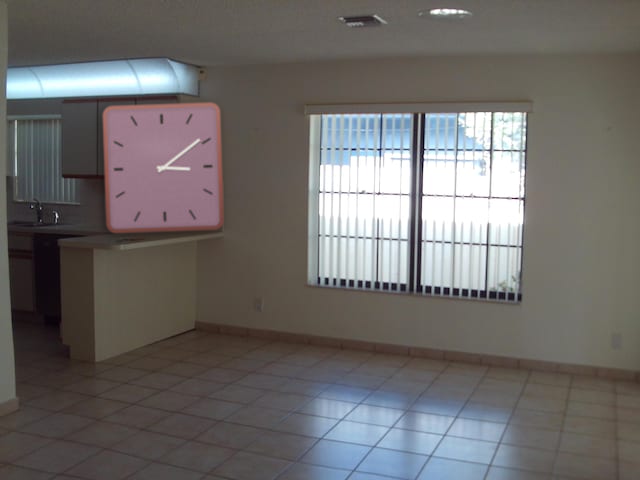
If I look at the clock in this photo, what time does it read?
3:09
